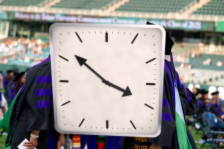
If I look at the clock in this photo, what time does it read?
3:52
